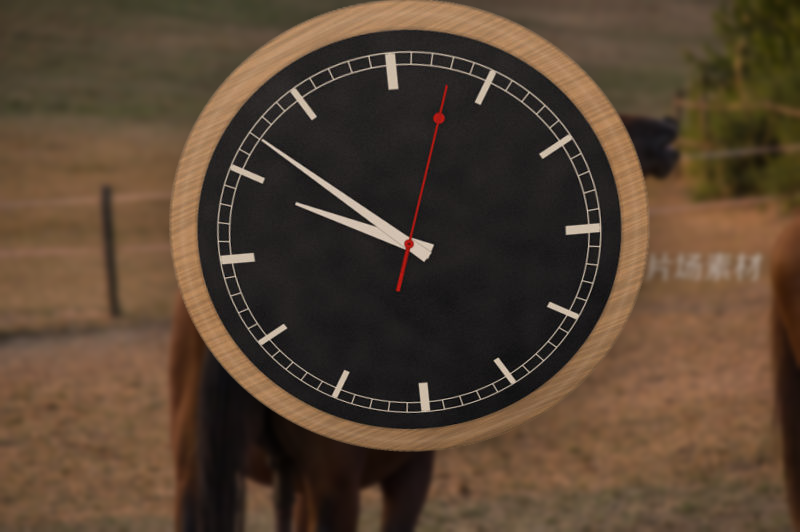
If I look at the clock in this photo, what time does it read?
9:52:03
